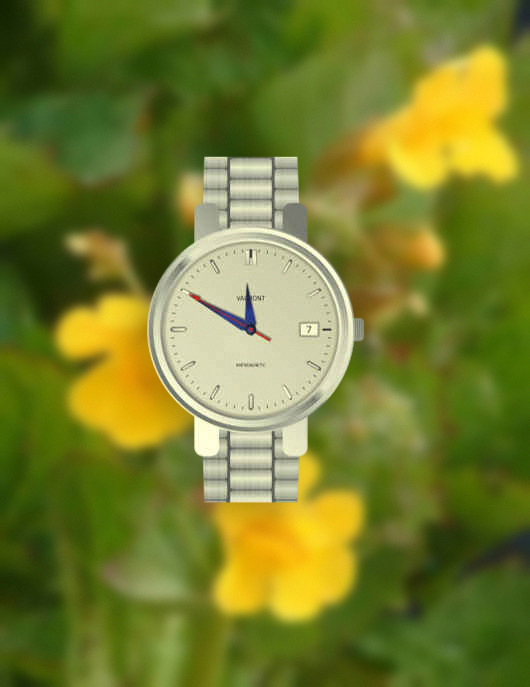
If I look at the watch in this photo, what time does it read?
11:49:50
